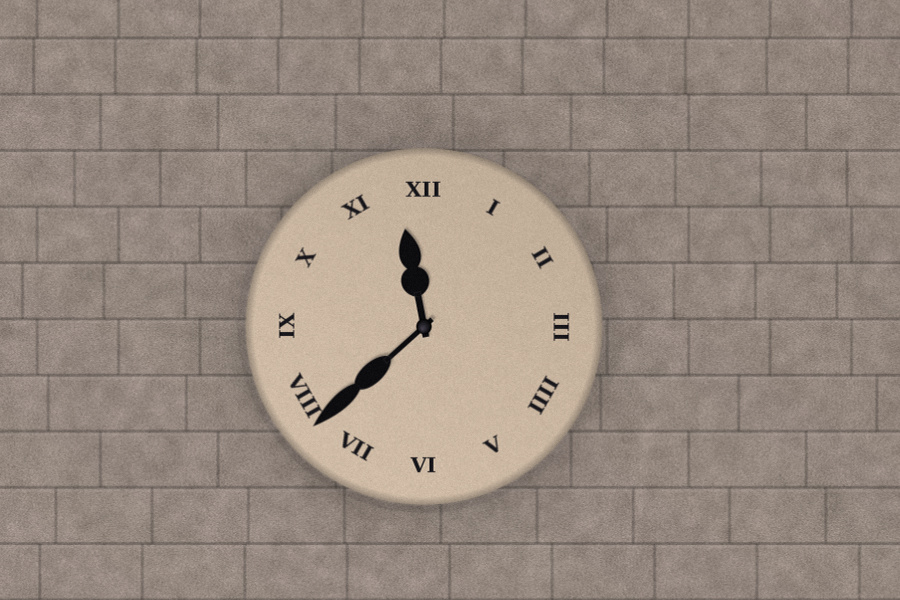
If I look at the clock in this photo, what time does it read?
11:38
